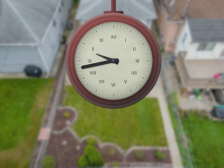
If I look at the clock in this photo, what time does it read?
9:43
